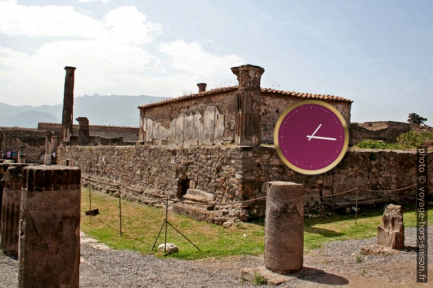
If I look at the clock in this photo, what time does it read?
1:16
